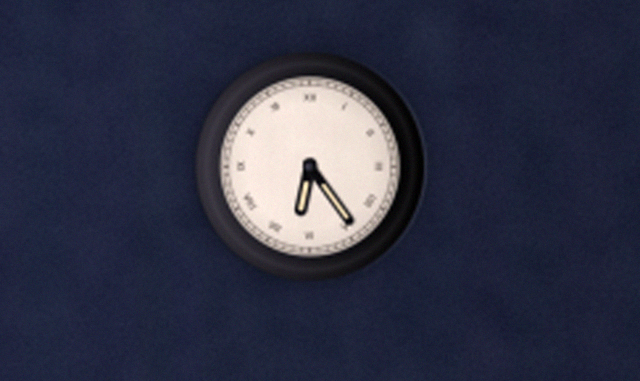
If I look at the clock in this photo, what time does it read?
6:24
